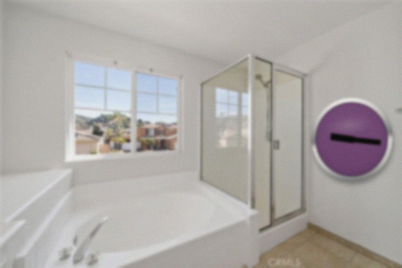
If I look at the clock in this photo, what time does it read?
9:16
